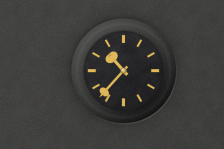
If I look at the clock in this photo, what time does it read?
10:37
